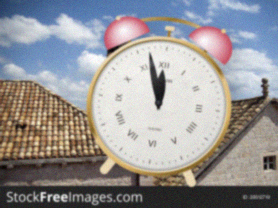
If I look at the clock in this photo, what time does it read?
11:57
